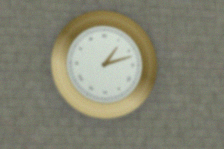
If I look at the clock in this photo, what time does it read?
1:12
